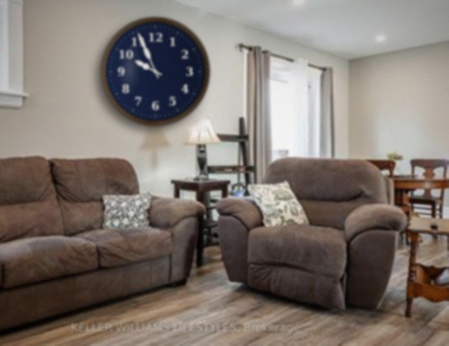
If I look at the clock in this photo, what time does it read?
9:56
